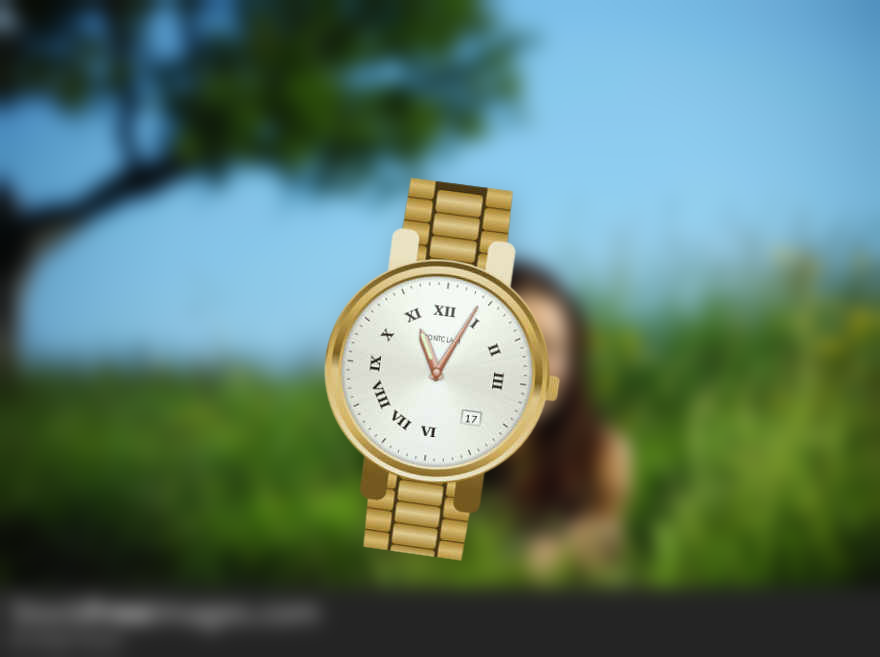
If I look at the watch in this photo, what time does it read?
11:04
